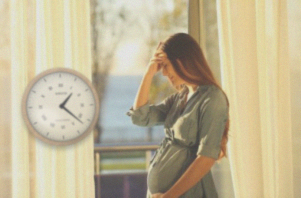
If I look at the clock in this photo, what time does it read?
1:22
